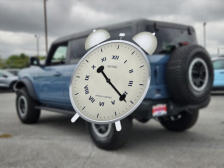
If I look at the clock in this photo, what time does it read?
10:21
